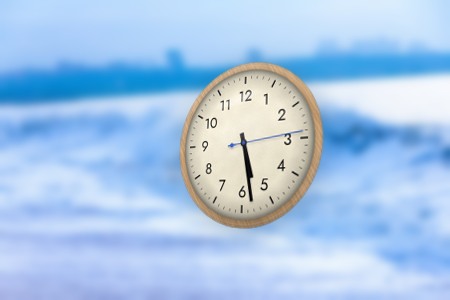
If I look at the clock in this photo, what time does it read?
5:28:14
